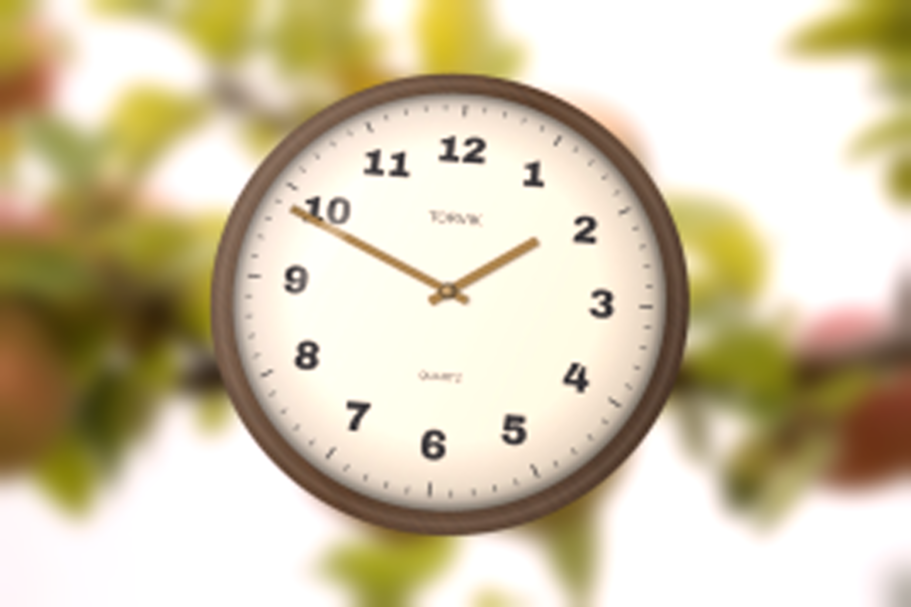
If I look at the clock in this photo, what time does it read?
1:49
